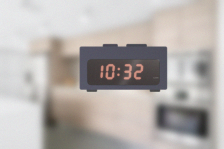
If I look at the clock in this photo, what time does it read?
10:32
